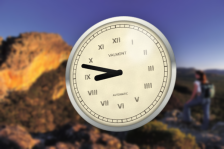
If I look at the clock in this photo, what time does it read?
8:48
